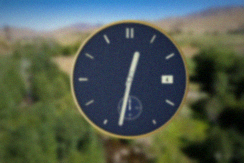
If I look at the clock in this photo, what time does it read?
12:32
